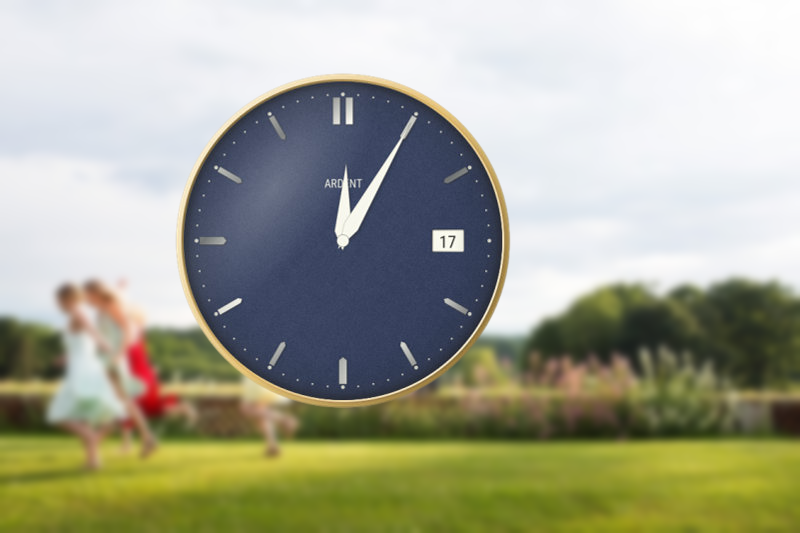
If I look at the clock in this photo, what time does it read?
12:05
